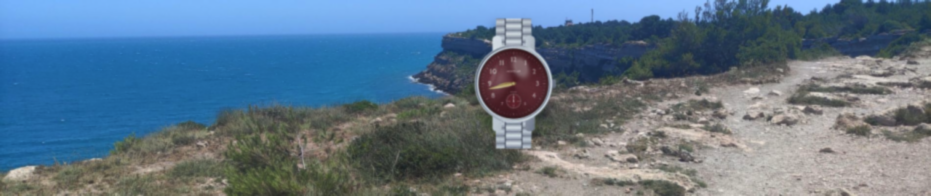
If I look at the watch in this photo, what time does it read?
8:43
